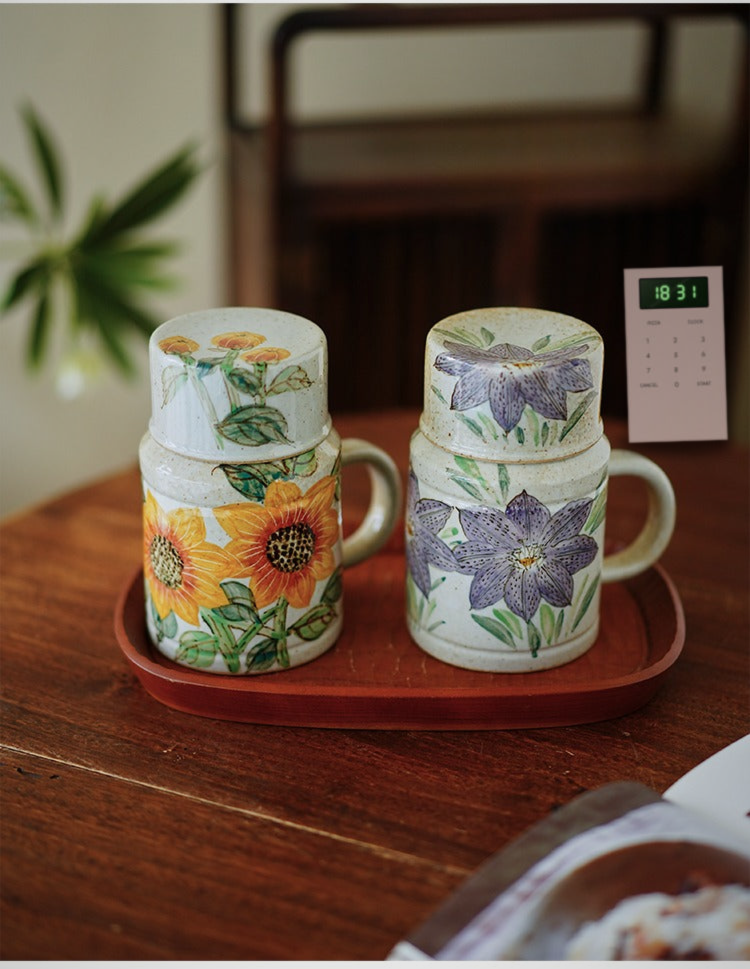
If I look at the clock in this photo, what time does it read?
18:31
